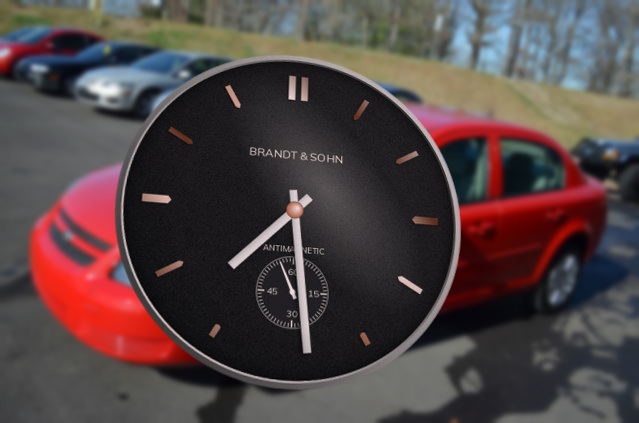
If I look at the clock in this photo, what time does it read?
7:28:56
